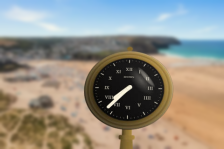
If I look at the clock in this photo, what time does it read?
7:37
